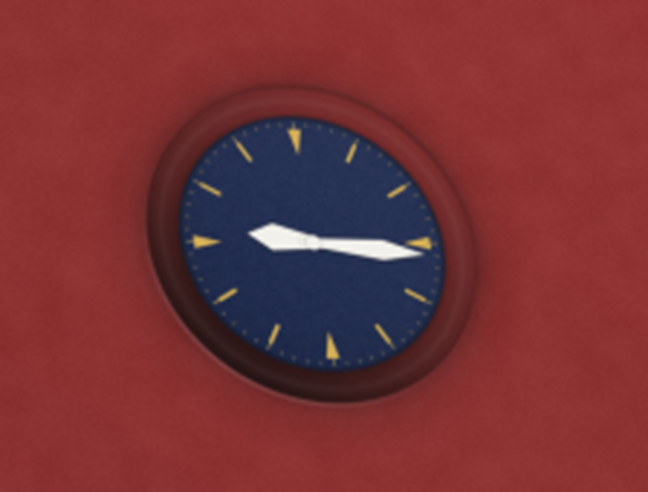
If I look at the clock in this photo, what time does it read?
9:16
